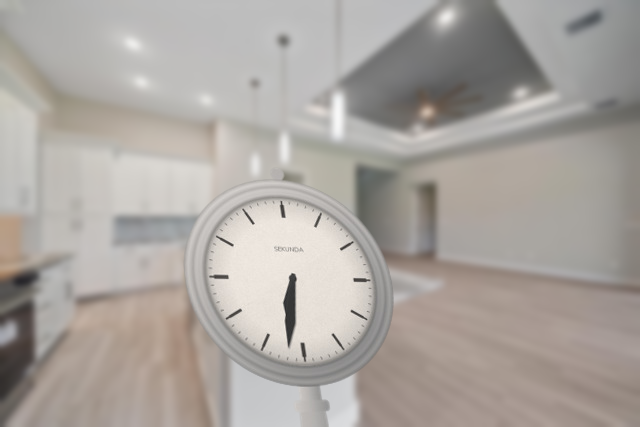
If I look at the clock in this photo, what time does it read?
6:32
